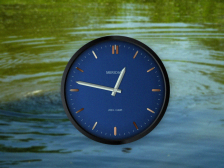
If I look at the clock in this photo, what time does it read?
12:47
